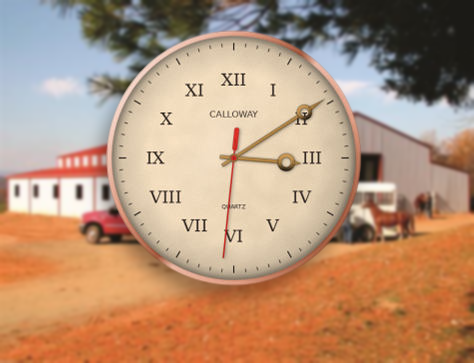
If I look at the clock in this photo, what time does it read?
3:09:31
